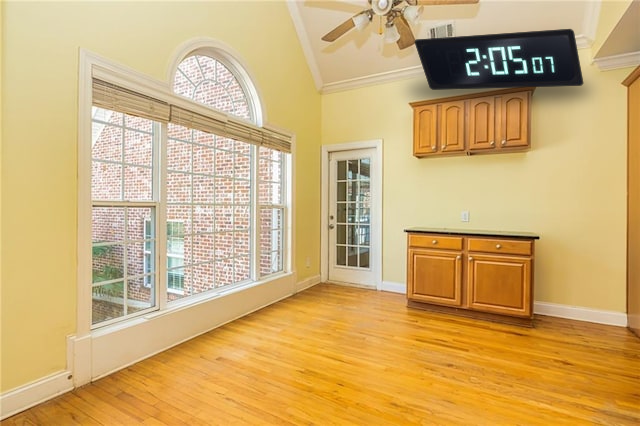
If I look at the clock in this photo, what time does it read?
2:05:07
